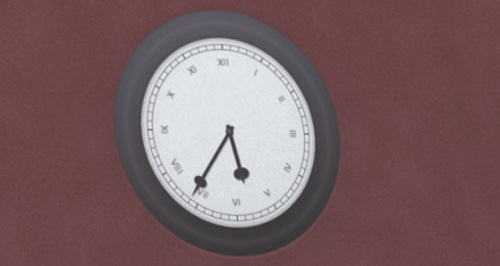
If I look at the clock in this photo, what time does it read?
5:36
